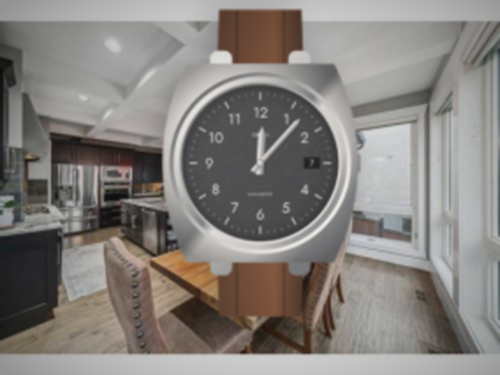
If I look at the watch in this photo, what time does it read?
12:07
